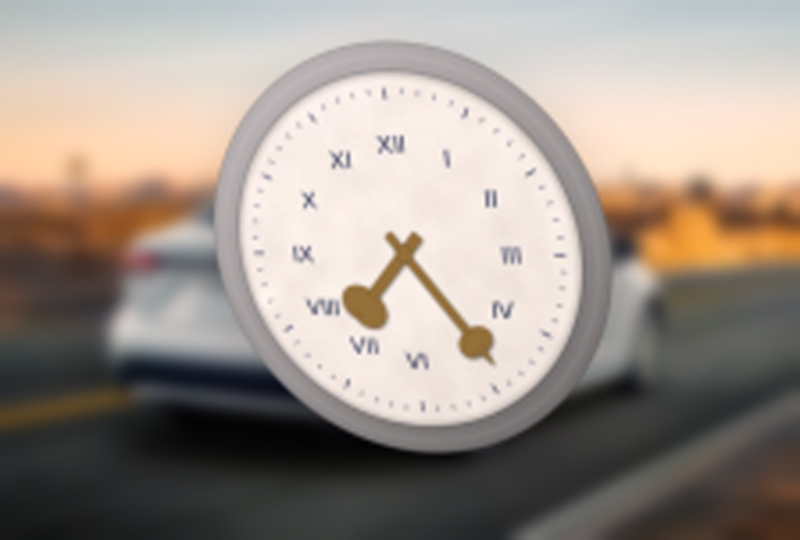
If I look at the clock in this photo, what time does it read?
7:24
